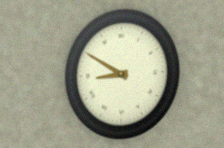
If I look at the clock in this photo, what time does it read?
8:50
